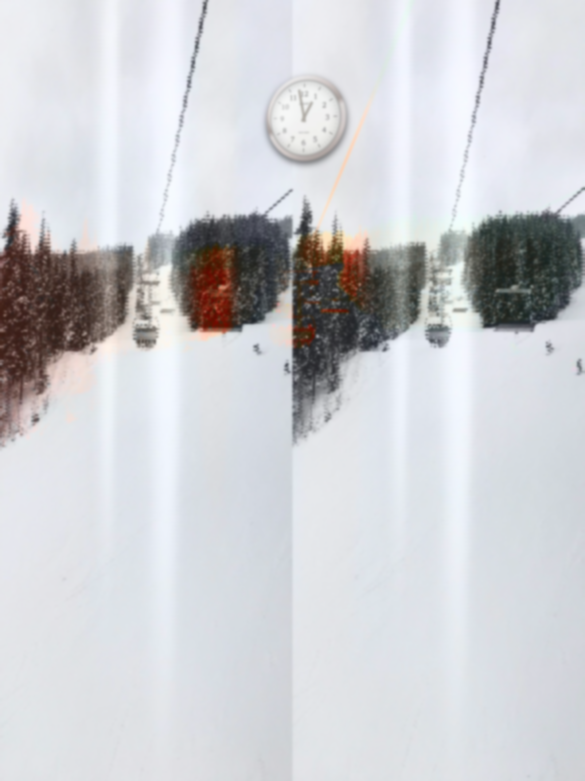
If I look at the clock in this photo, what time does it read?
12:58
